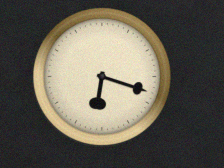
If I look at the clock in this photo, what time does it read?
6:18
